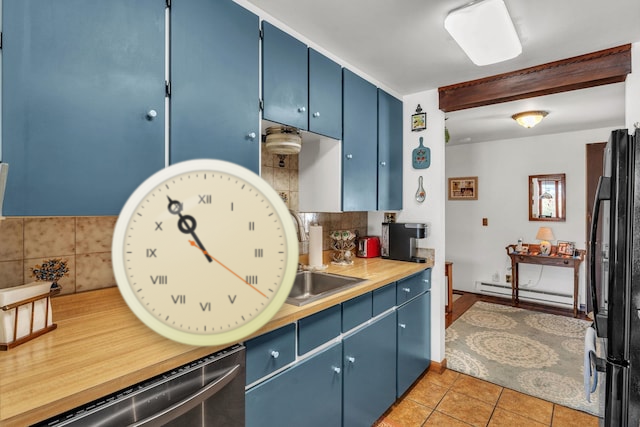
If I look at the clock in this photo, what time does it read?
10:54:21
